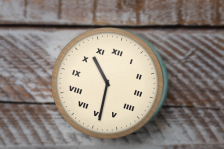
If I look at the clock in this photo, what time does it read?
10:29
